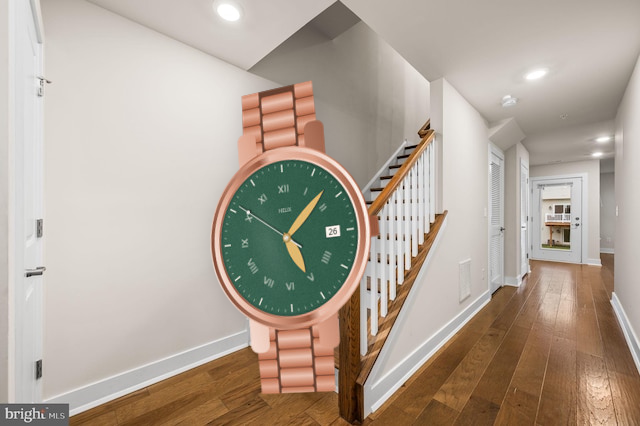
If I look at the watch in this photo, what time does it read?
5:07:51
